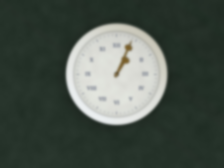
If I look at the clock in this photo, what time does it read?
1:04
